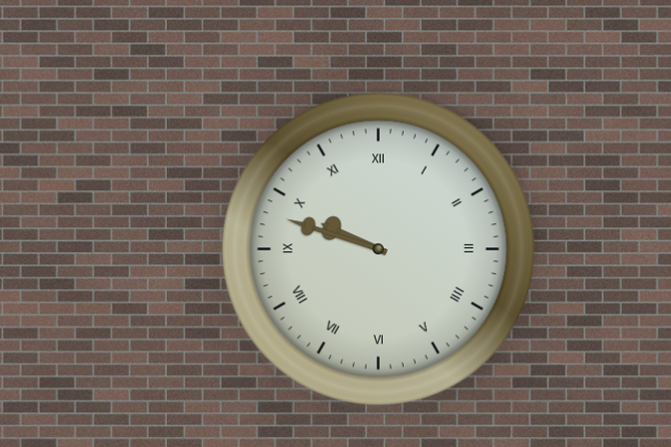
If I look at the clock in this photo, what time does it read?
9:48
